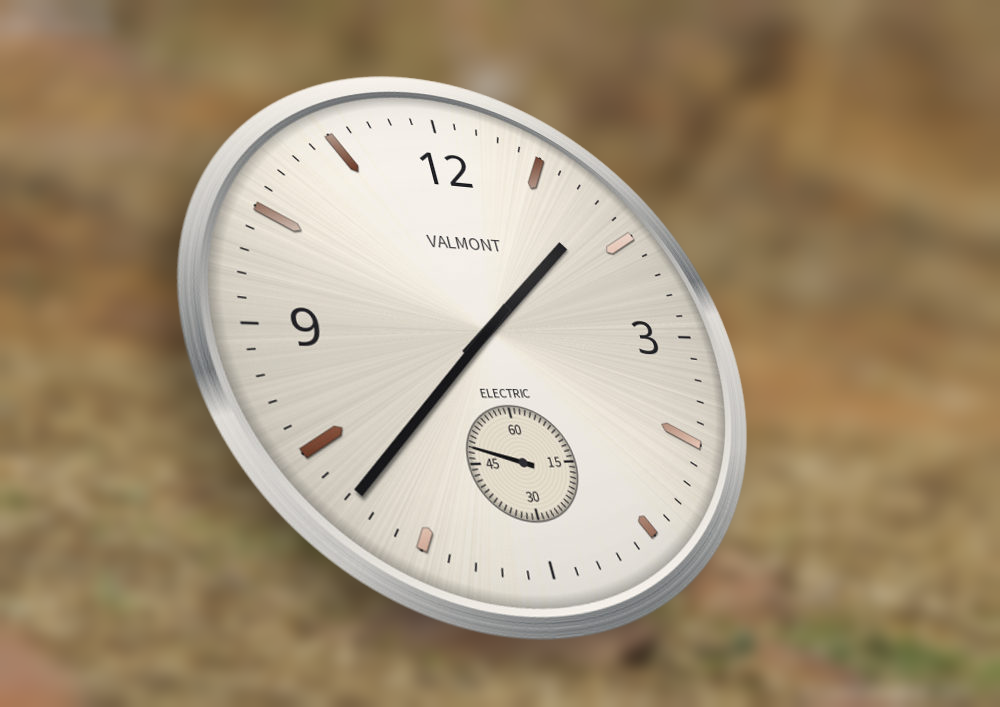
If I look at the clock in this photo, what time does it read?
1:37:48
